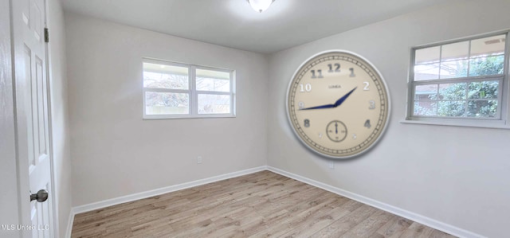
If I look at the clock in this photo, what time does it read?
1:44
